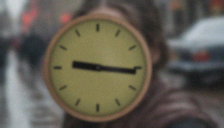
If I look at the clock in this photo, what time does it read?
9:16
